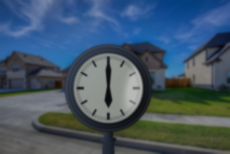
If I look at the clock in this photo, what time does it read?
6:00
